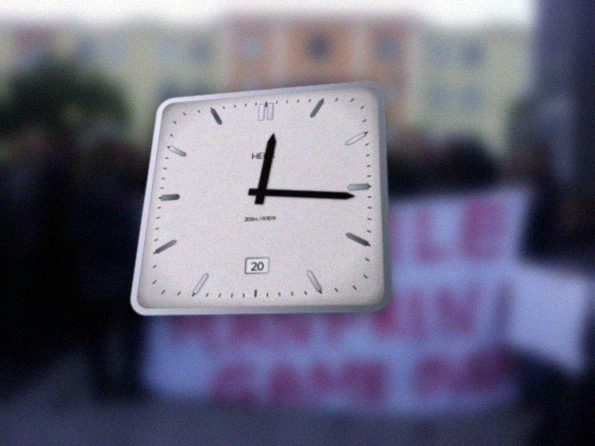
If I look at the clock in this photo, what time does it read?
12:16
